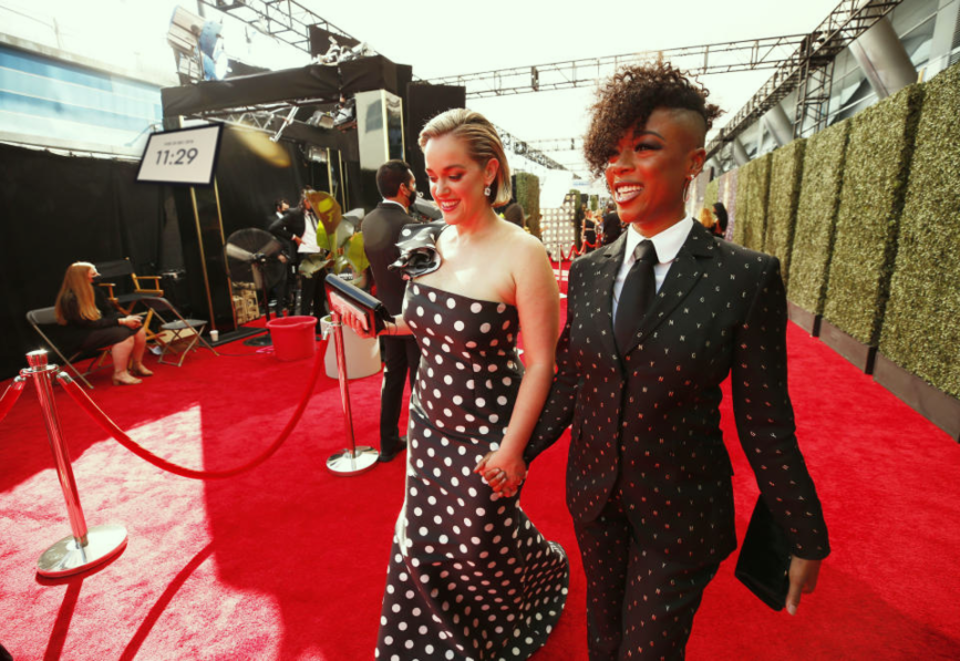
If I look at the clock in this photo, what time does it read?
11:29
